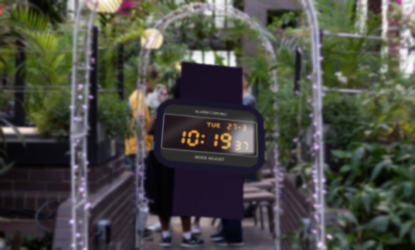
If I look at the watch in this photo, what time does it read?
10:19:37
